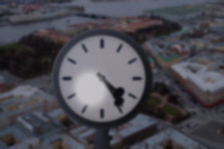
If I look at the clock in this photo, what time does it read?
4:24
